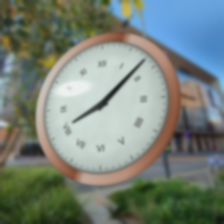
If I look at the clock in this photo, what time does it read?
8:08
